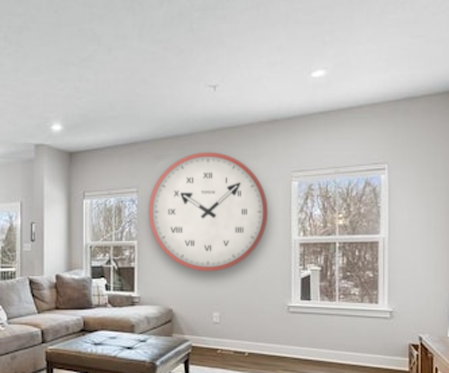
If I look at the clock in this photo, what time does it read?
10:08
